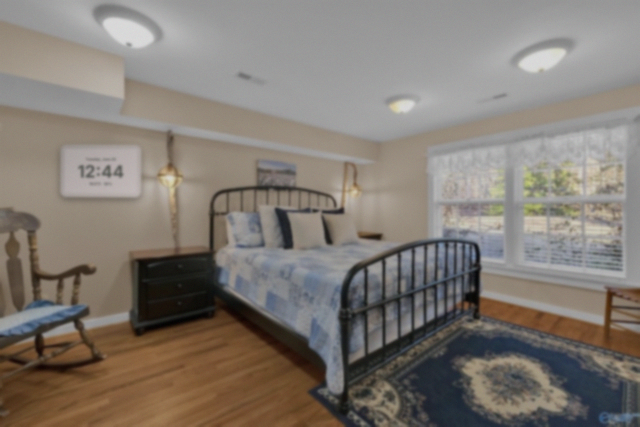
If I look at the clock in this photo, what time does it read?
12:44
